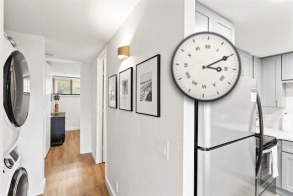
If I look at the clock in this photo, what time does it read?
3:10
